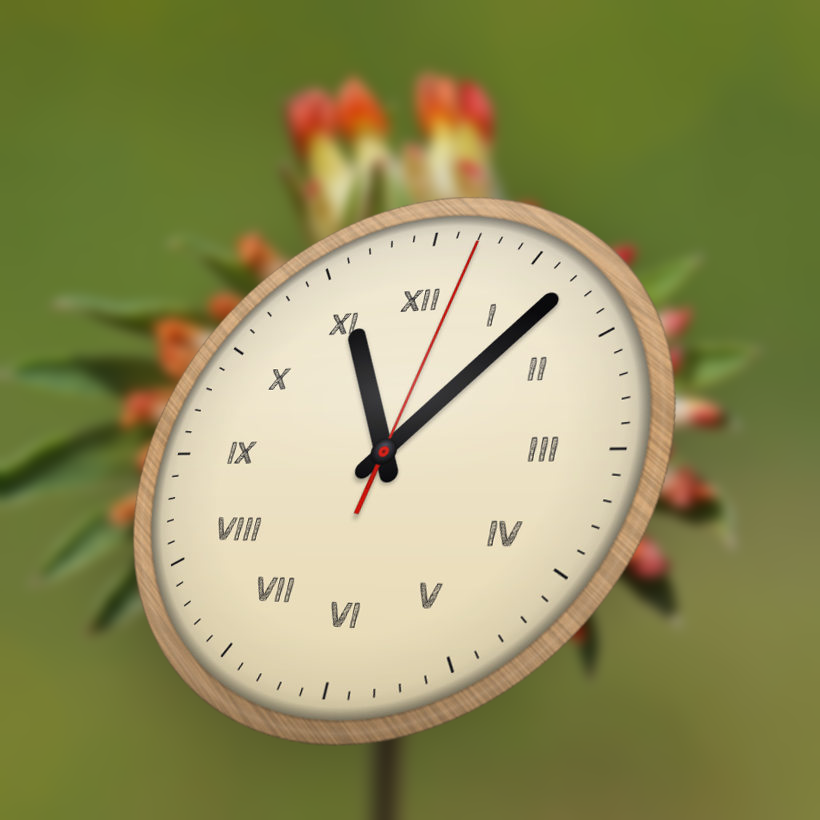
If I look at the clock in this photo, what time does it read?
11:07:02
